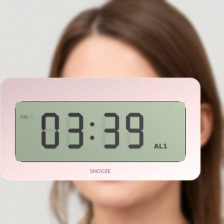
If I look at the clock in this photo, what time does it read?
3:39
